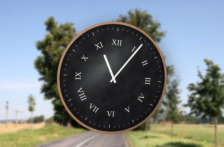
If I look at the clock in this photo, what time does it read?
11:06
